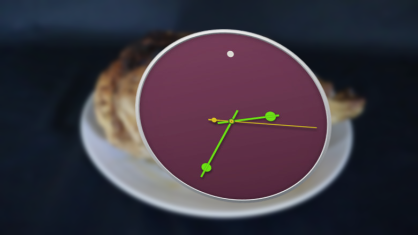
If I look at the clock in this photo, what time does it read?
2:34:15
